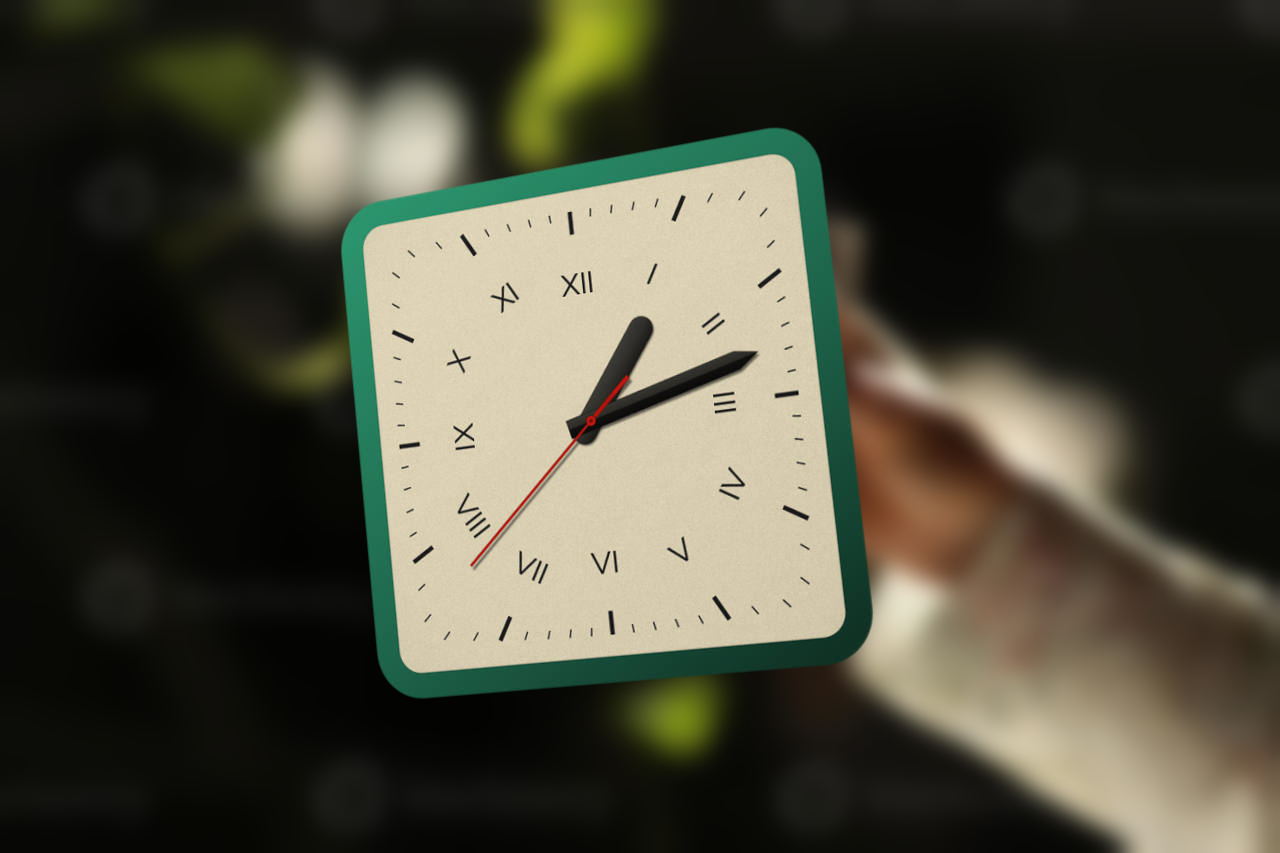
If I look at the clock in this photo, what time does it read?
1:12:38
